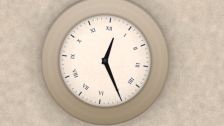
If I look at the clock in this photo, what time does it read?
12:25
